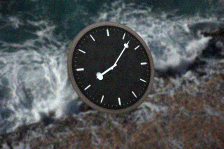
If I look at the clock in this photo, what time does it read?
8:07
